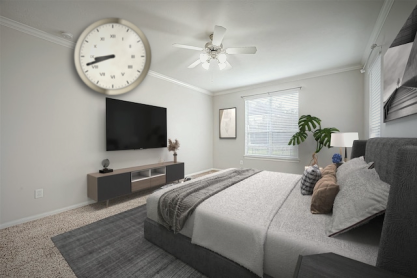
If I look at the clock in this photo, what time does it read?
8:42
